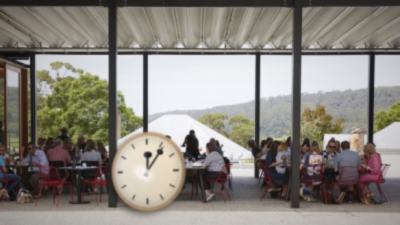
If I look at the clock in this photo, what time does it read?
12:06
